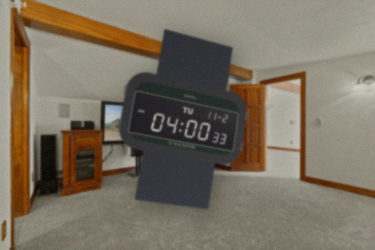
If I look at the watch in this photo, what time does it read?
4:00:33
